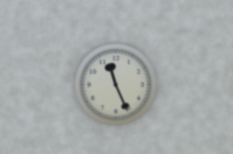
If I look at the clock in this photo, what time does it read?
11:26
